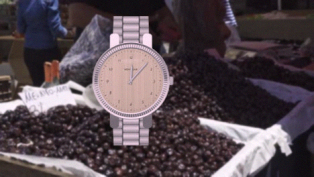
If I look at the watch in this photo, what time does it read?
12:07
